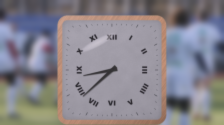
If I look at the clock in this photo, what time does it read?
8:38
